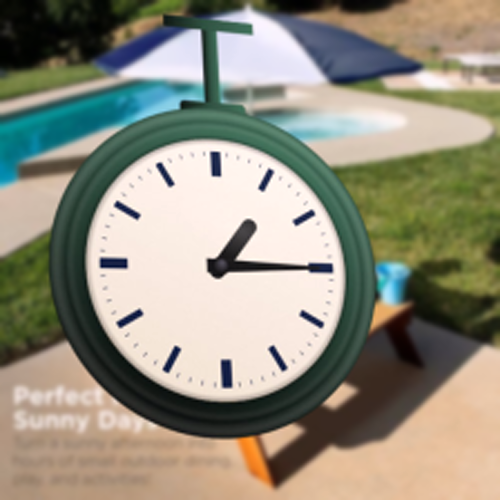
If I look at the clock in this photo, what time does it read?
1:15
